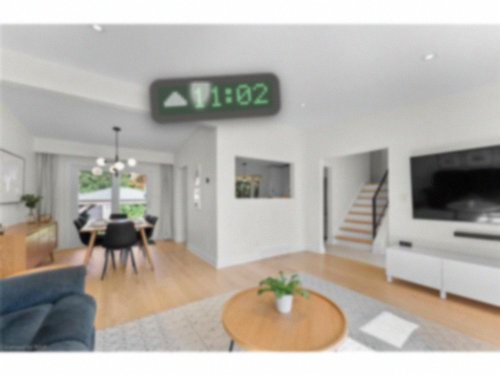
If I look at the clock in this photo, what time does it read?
11:02
